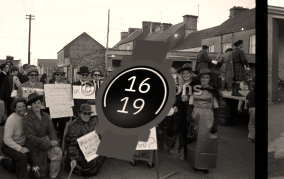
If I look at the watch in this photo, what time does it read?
16:19
